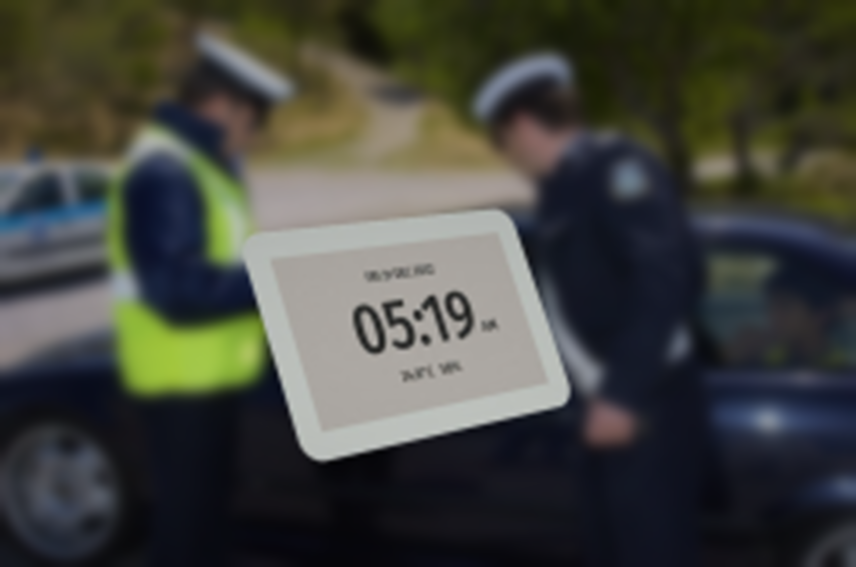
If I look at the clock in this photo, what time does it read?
5:19
